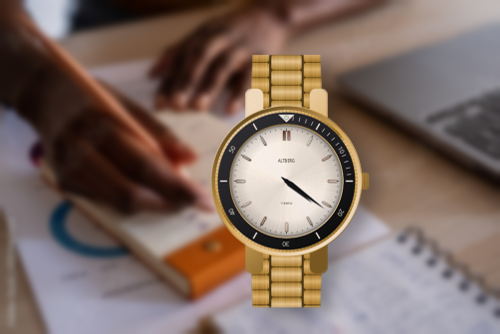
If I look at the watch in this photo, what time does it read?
4:21
